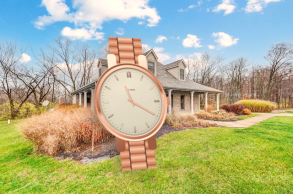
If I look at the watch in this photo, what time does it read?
11:20
